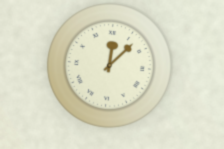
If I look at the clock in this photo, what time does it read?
12:07
